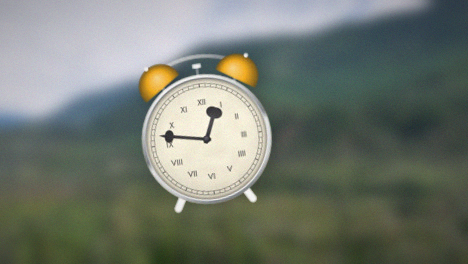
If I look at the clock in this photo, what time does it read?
12:47
